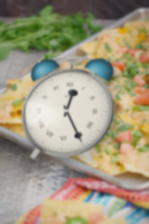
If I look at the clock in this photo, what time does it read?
12:25
